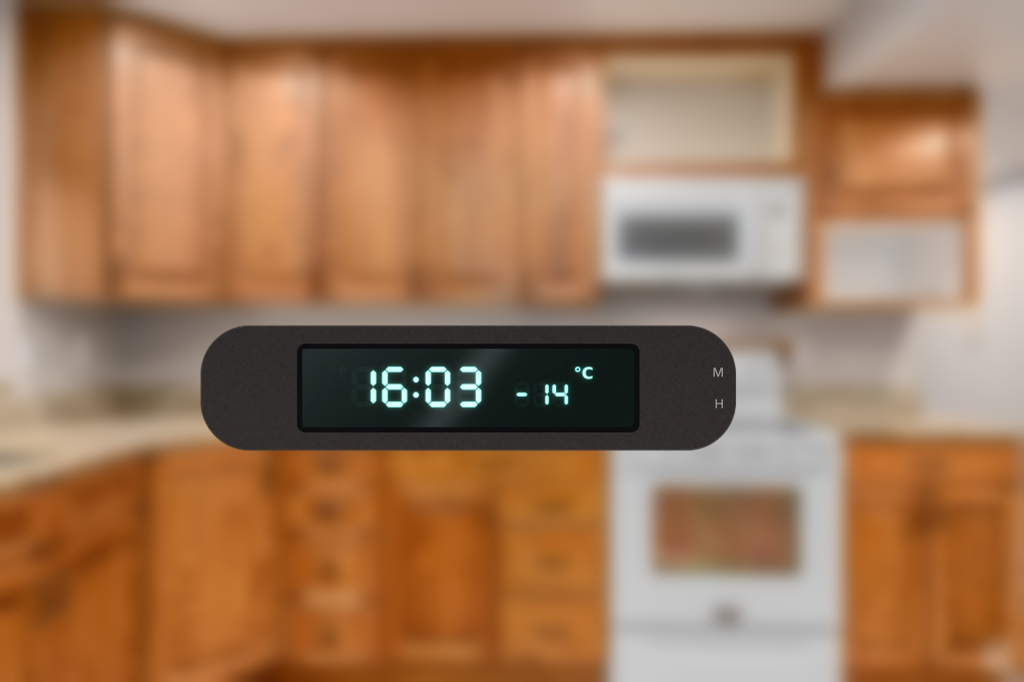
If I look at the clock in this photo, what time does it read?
16:03
